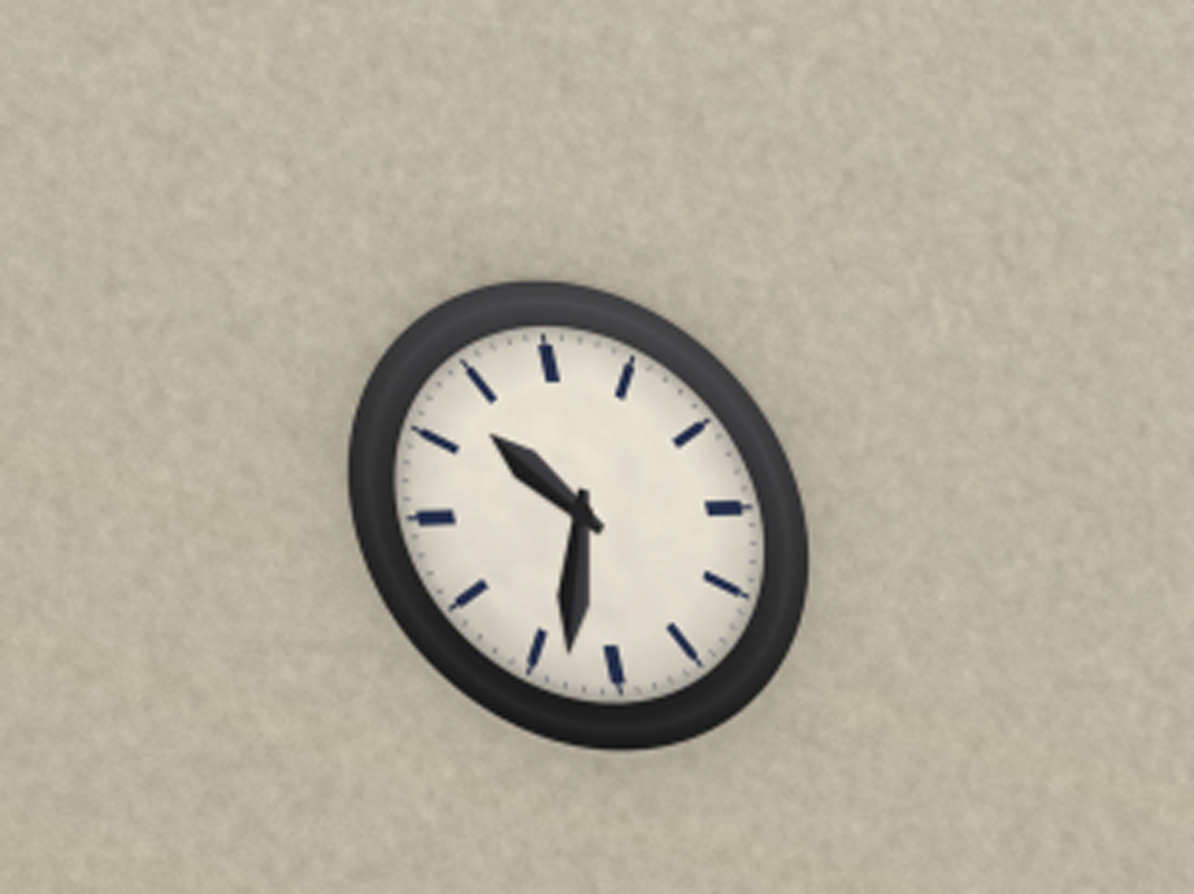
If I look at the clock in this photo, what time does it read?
10:33
